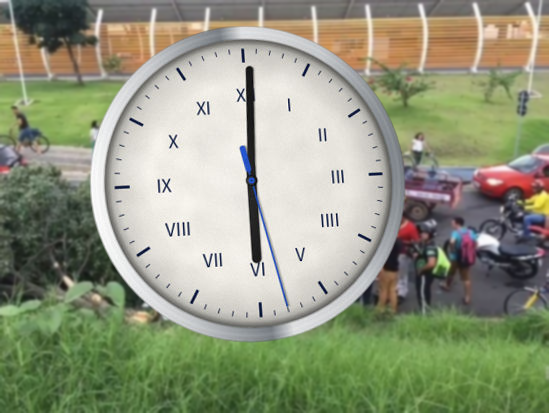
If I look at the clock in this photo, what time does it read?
6:00:28
